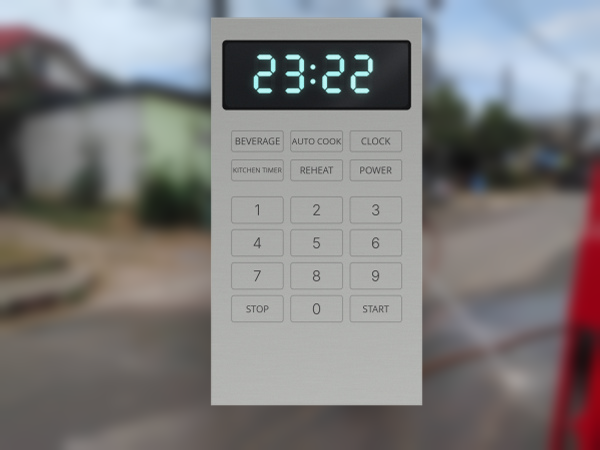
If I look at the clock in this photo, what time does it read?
23:22
